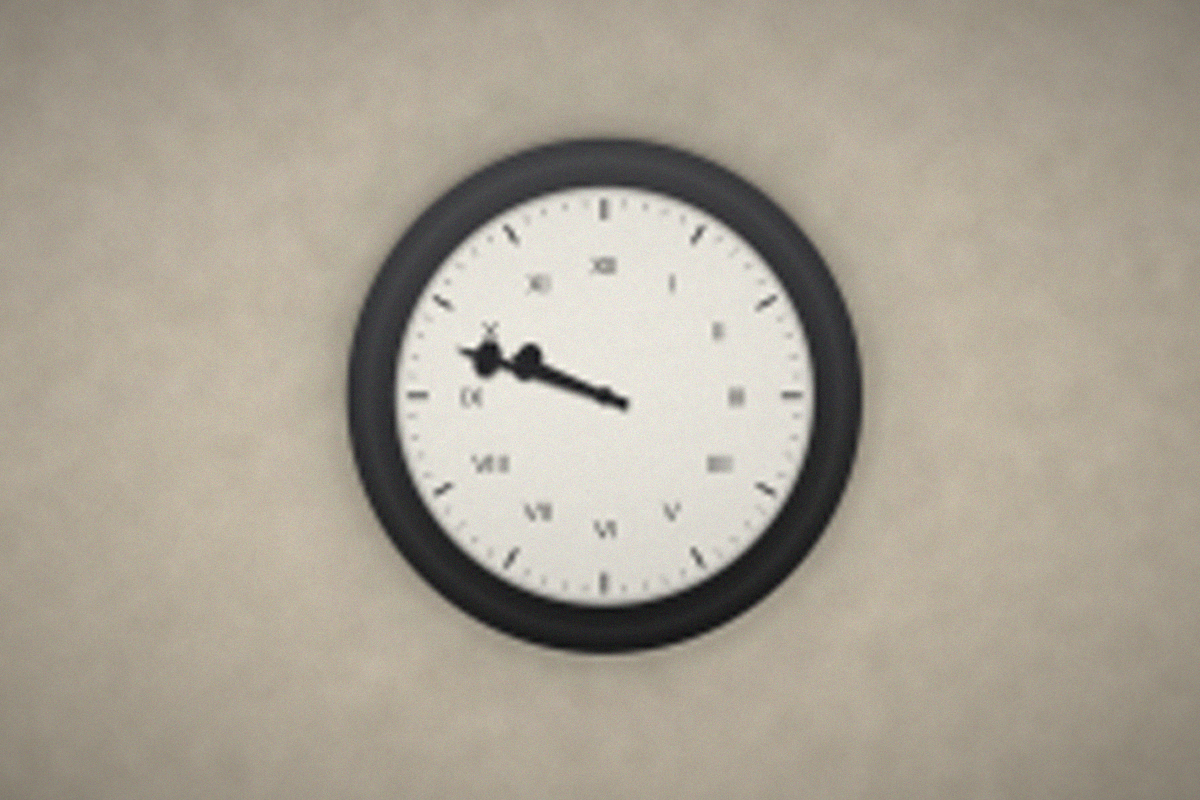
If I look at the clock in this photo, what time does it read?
9:48
